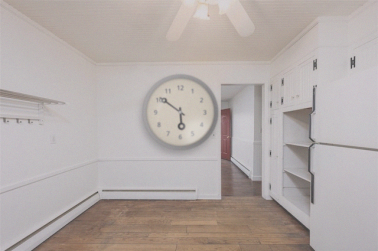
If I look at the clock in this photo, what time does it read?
5:51
